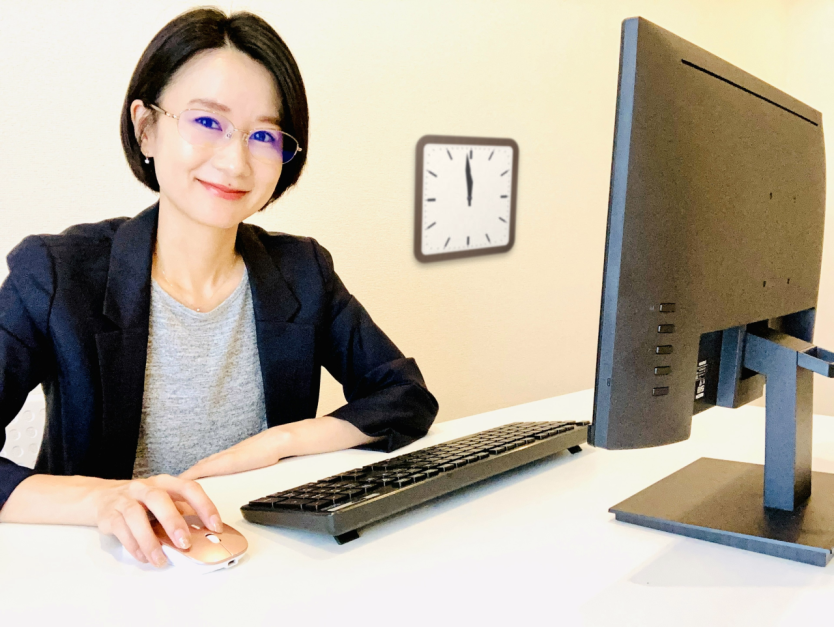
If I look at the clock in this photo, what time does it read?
11:59
